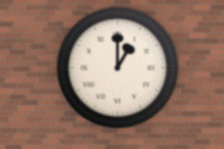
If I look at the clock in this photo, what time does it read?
1:00
